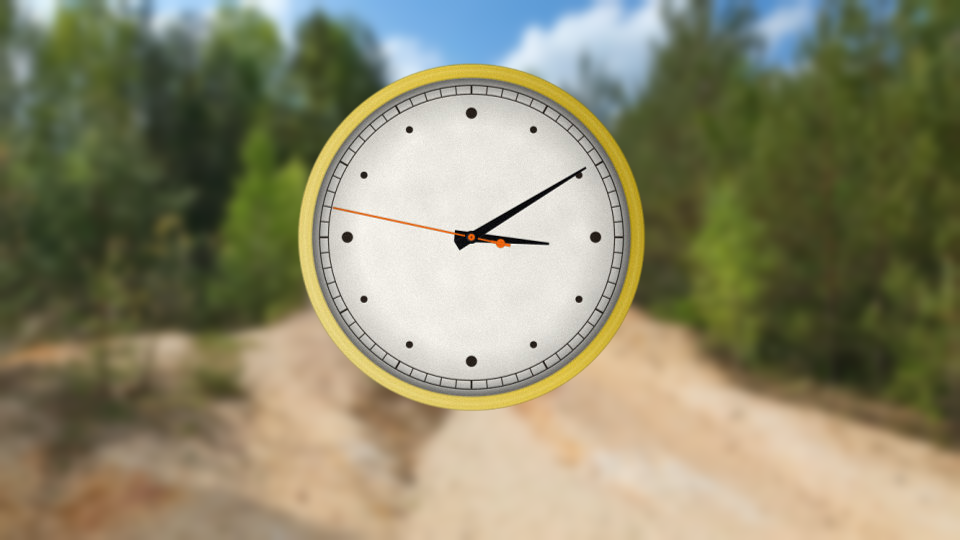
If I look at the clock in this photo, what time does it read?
3:09:47
